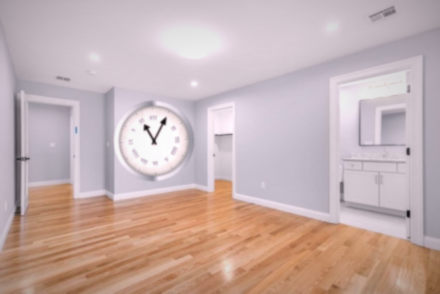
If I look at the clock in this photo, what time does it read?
11:05
